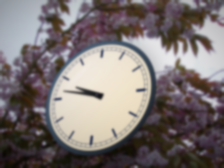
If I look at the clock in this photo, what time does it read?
9:47
